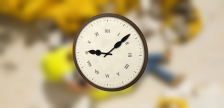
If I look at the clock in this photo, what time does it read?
9:08
